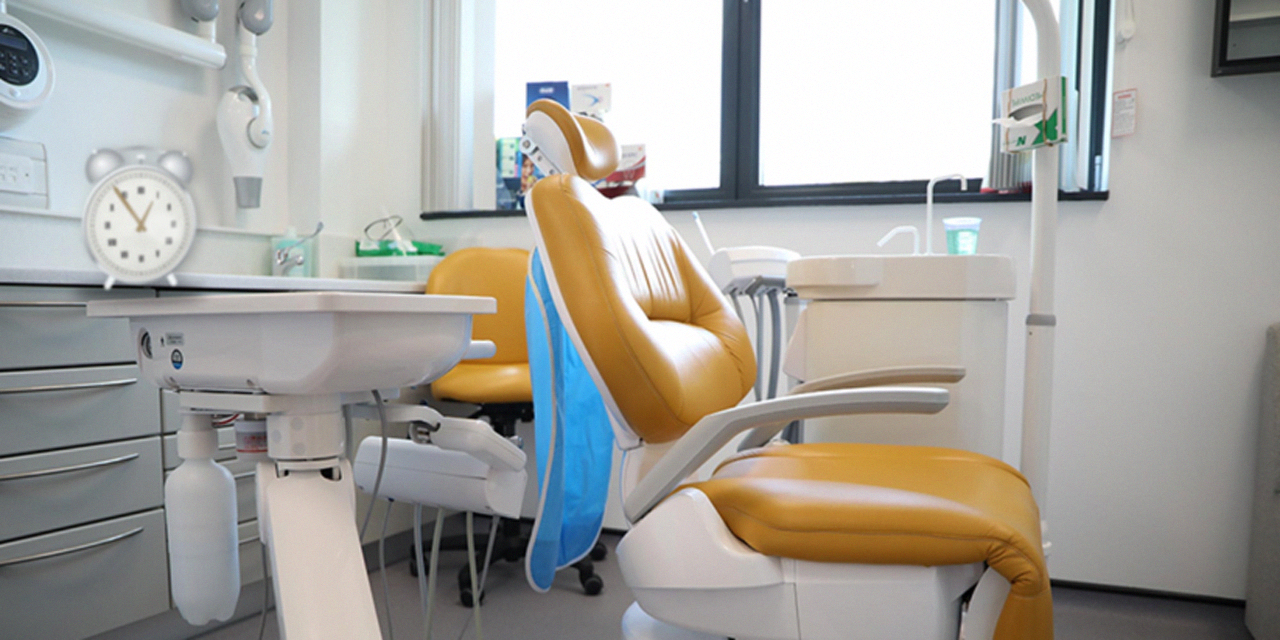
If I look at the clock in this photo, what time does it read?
12:54
